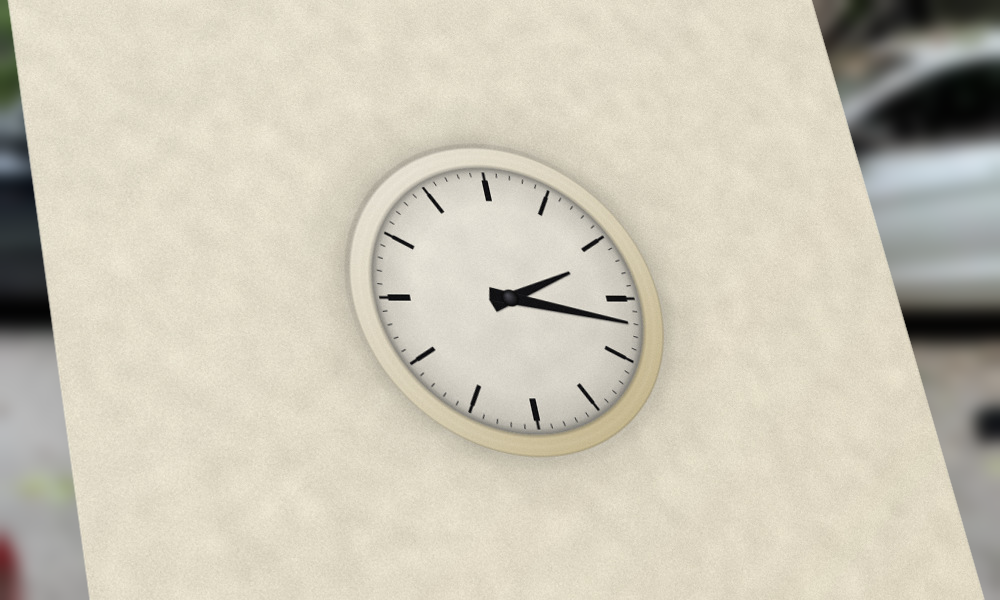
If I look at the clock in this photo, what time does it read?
2:17
